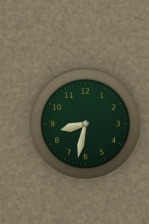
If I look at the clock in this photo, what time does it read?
8:32
